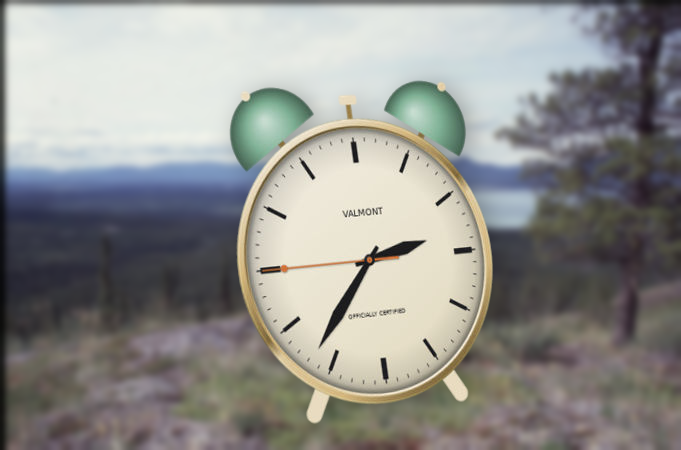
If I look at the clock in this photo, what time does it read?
2:36:45
